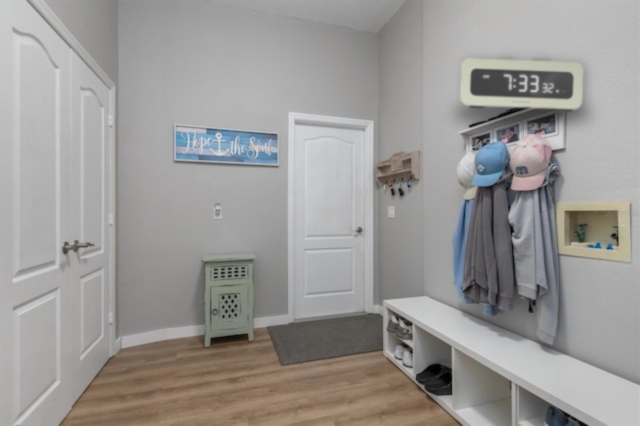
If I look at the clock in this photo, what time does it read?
7:33
